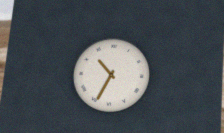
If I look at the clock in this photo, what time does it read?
10:34
